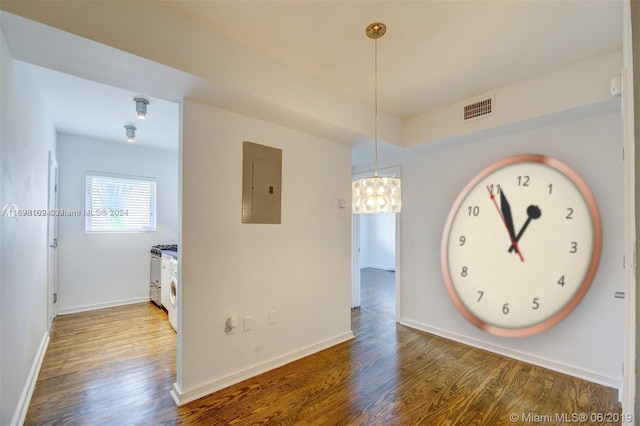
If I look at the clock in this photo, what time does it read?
12:55:54
